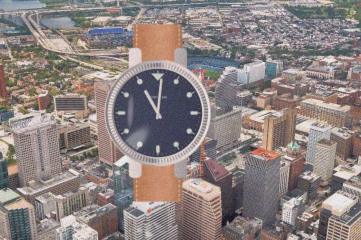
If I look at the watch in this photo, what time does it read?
11:01
